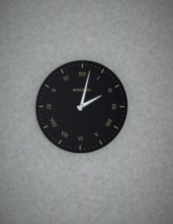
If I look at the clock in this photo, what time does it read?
2:02
